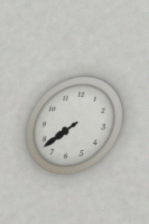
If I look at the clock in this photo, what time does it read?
7:38
